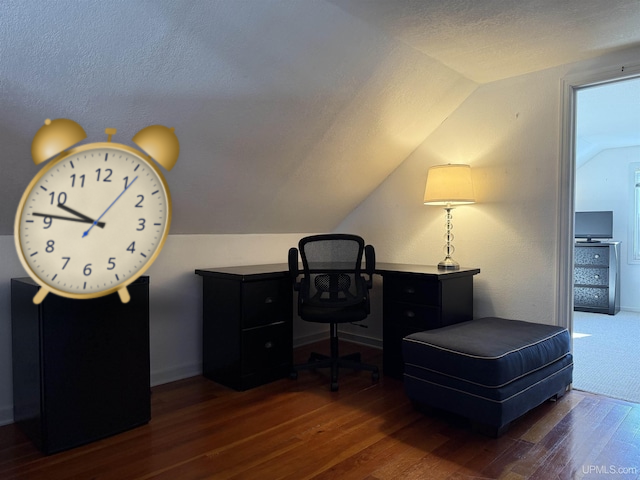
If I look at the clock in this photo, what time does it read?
9:46:06
